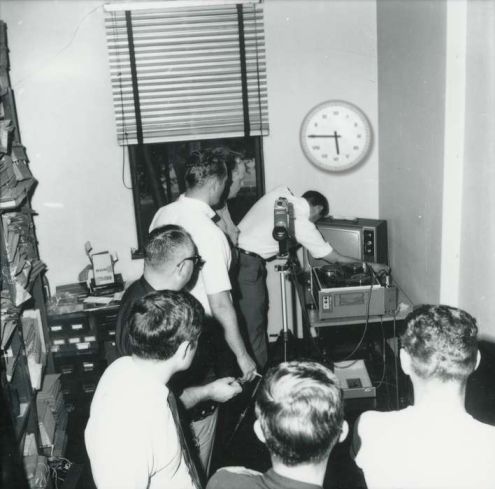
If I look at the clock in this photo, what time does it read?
5:45
